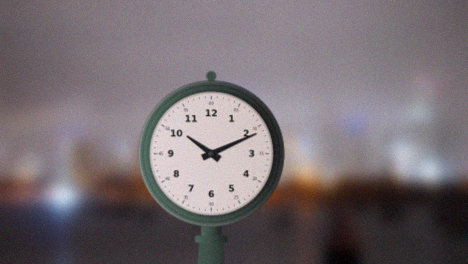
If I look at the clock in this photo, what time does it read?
10:11
